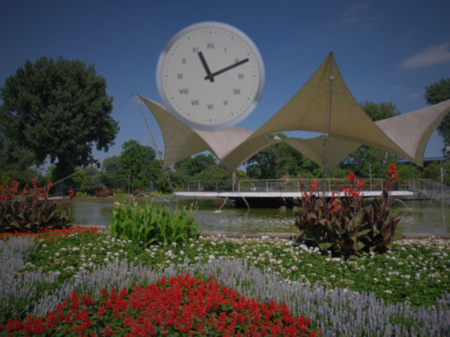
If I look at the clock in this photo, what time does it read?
11:11
